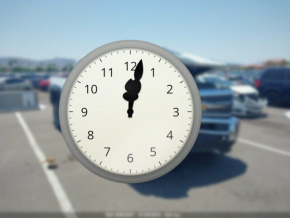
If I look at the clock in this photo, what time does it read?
12:02
